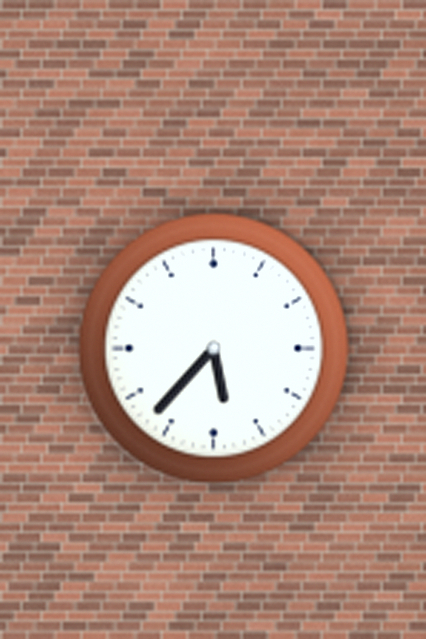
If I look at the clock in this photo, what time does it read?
5:37
